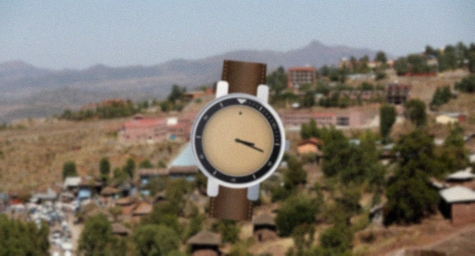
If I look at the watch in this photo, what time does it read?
3:18
